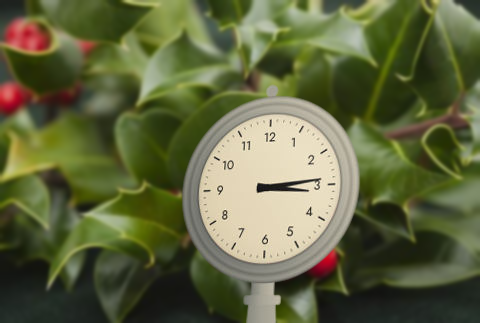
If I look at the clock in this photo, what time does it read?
3:14
